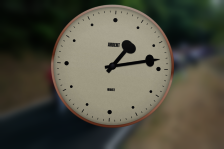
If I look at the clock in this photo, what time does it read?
1:13
